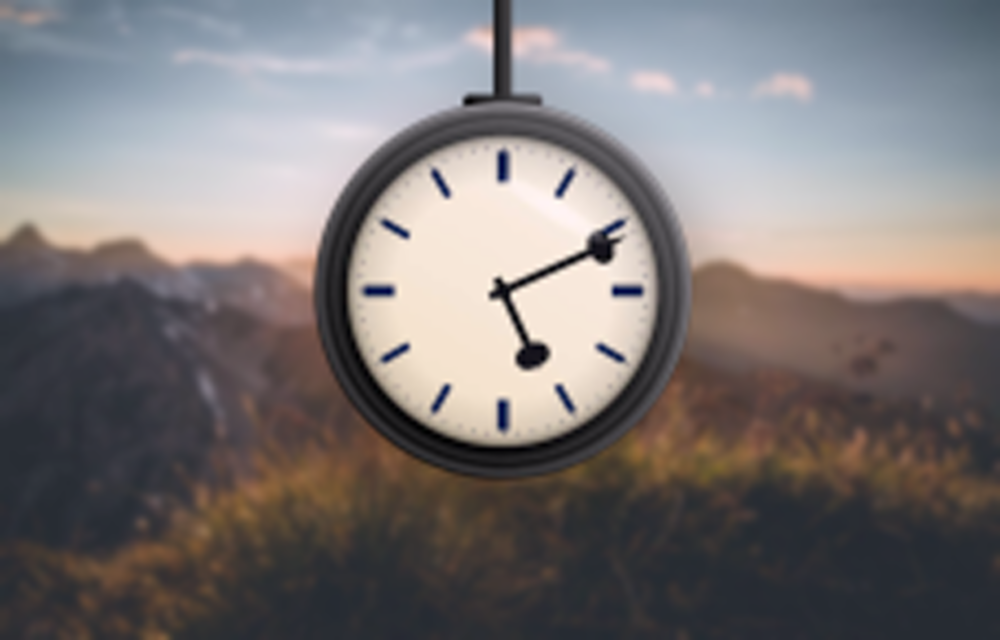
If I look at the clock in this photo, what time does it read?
5:11
